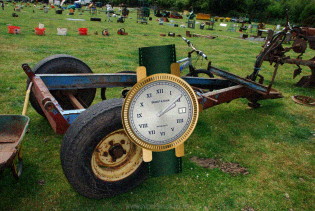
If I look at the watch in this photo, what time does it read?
2:09
